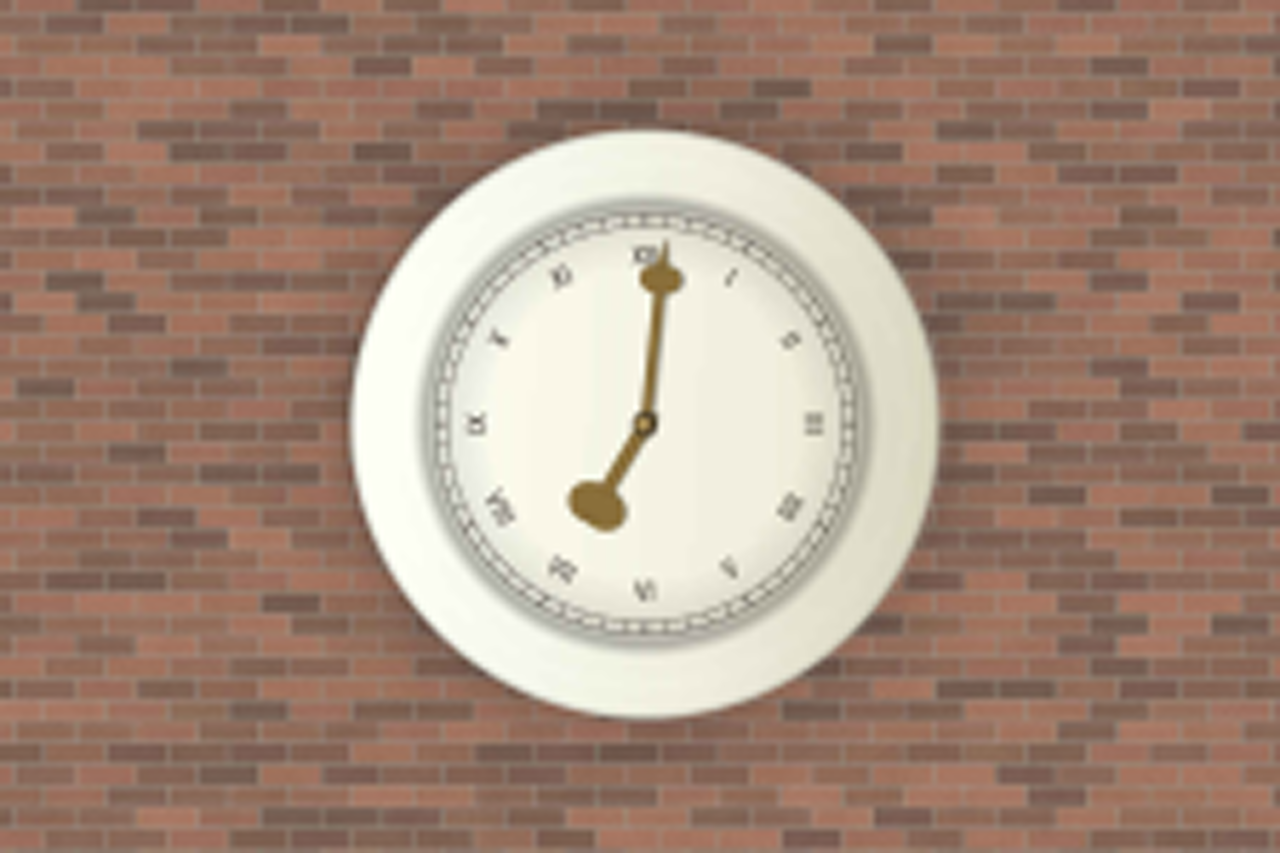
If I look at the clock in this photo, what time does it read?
7:01
